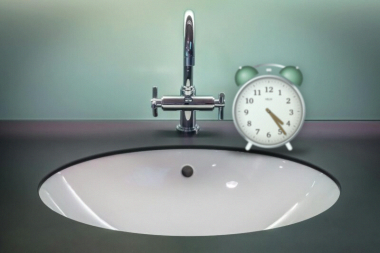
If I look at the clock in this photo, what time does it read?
4:24
